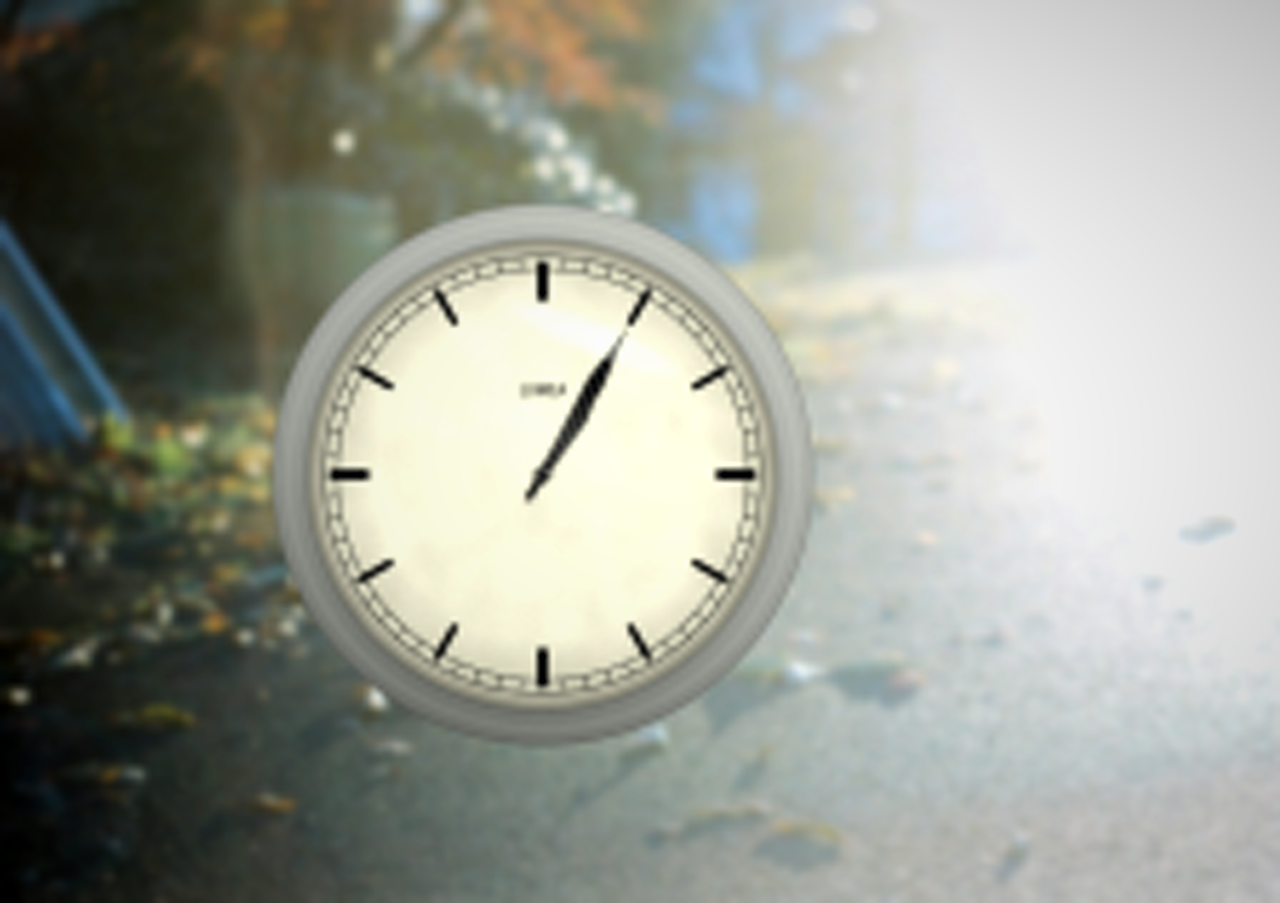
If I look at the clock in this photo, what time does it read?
1:05
